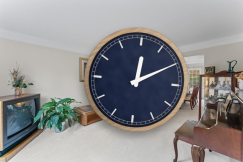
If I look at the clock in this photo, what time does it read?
12:10
